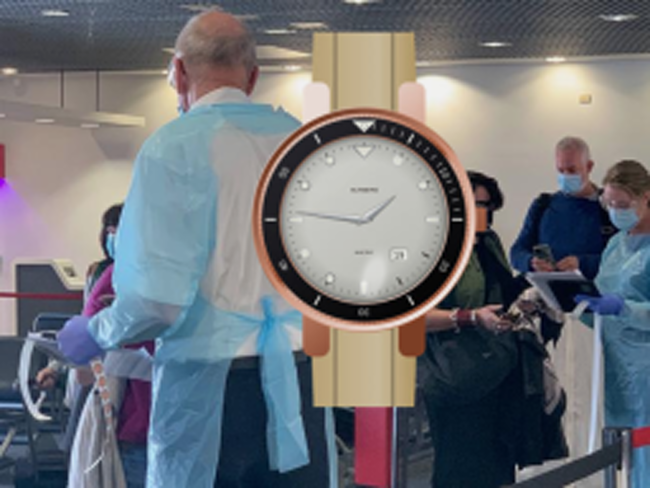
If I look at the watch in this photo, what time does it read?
1:46
